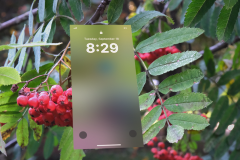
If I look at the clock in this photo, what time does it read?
8:29
